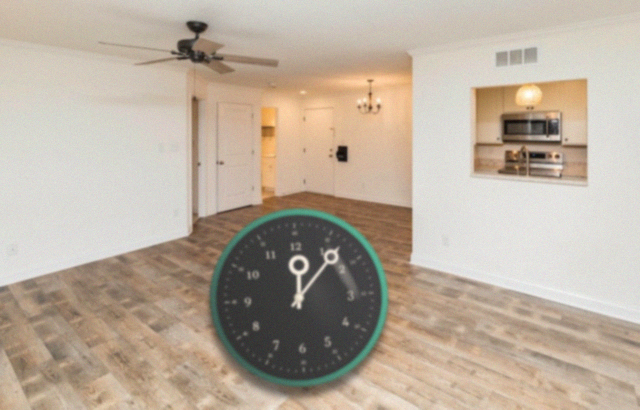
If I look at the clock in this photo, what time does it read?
12:07
